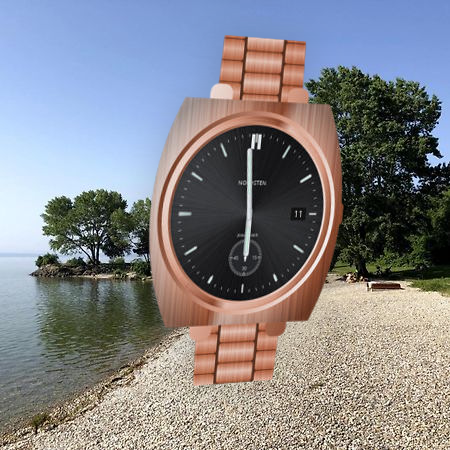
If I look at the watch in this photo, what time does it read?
5:59
